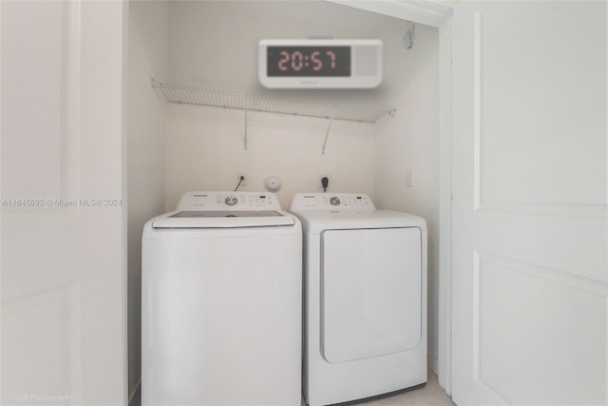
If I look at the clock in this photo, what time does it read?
20:57
